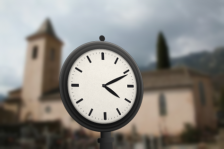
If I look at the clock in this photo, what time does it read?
4:11
